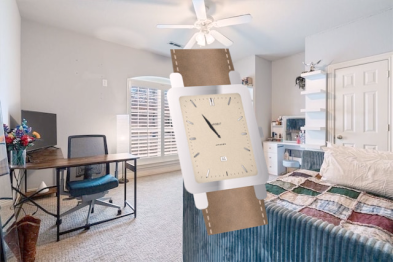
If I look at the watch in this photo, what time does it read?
10:55
